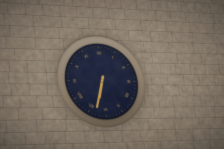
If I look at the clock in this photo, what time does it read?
6:33
